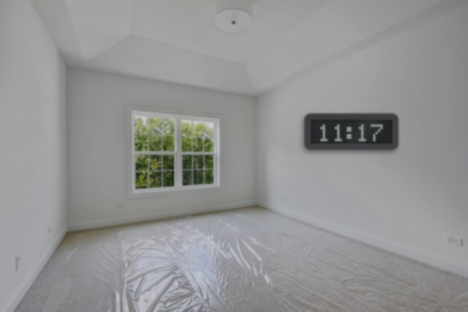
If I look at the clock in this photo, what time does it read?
11:17
